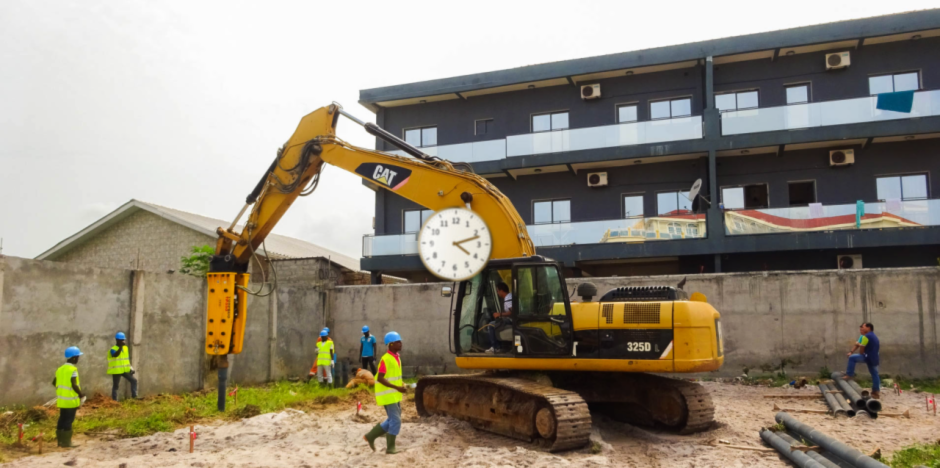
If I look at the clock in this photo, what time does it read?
4:12
